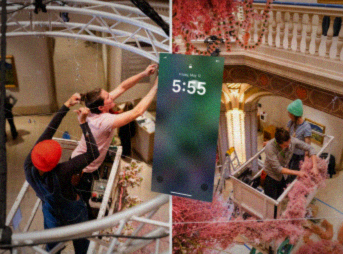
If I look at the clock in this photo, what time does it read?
5:55
